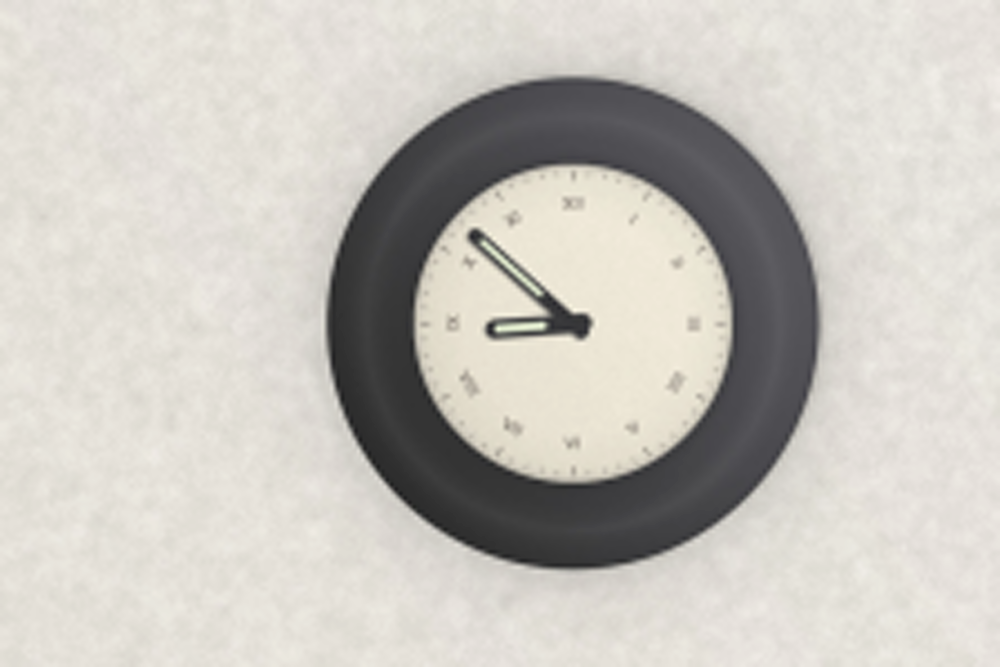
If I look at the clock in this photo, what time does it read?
8:52
